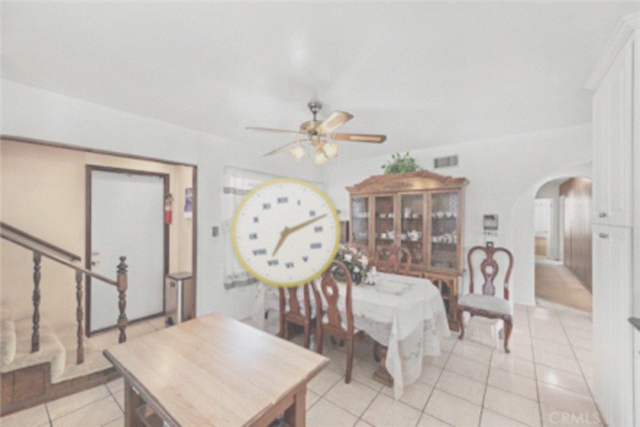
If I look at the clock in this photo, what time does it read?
7:12
